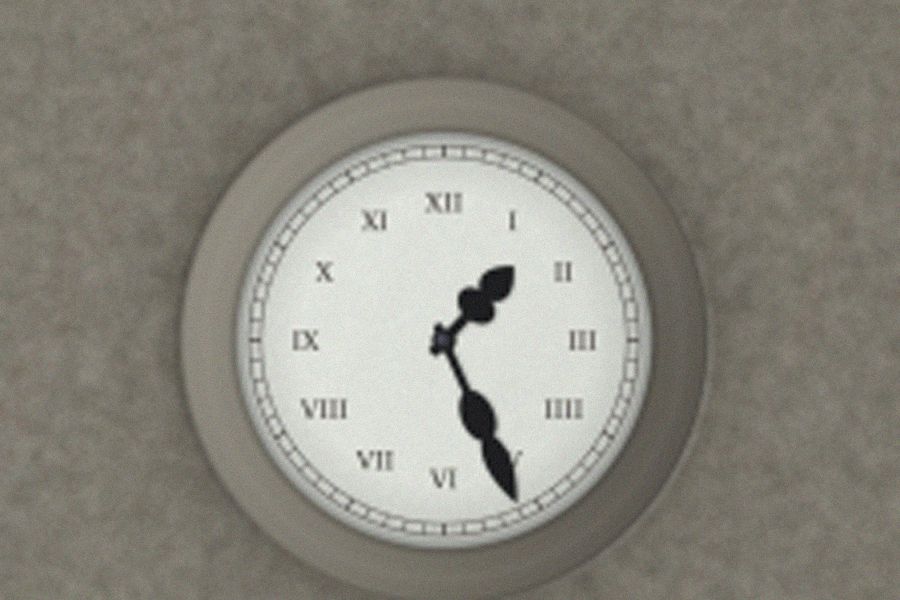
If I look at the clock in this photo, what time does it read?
1:26
